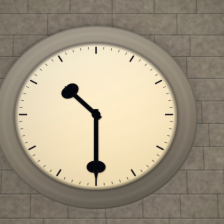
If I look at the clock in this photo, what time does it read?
10:30
